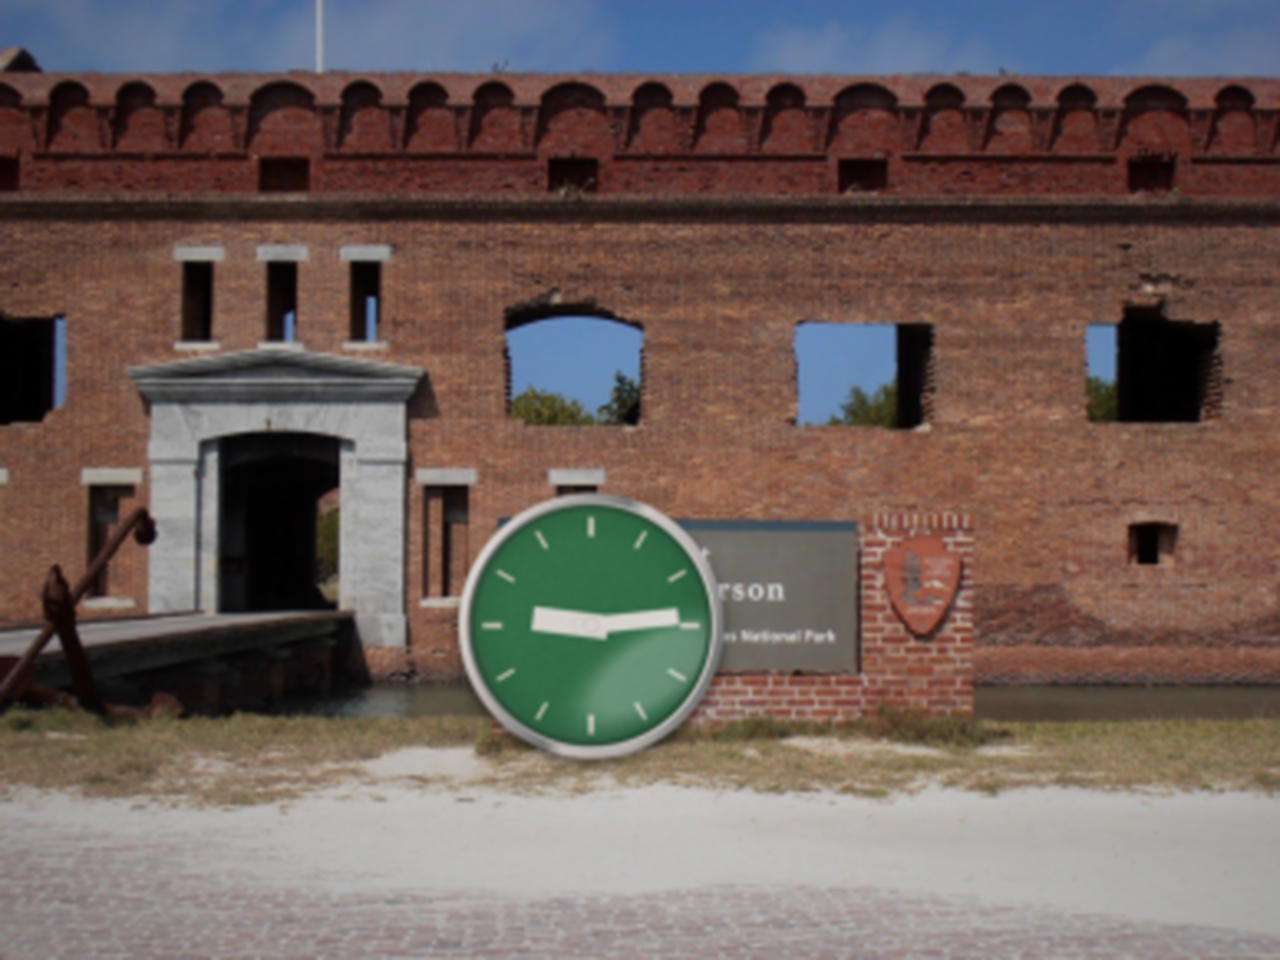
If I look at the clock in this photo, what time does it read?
9:14
